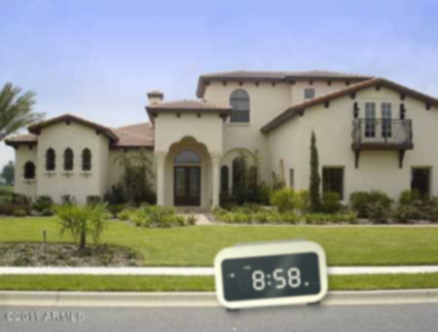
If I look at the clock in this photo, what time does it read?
8:58
